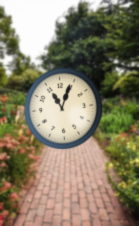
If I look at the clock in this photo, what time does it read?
11:04
